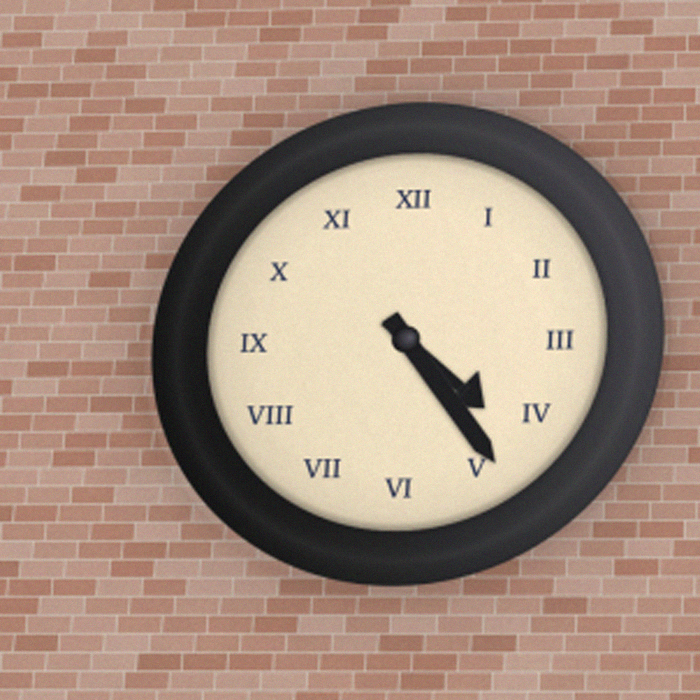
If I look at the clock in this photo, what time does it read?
4:24
